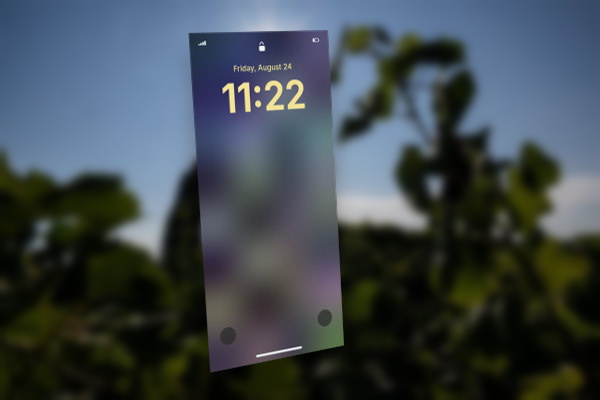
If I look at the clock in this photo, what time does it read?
11:22
